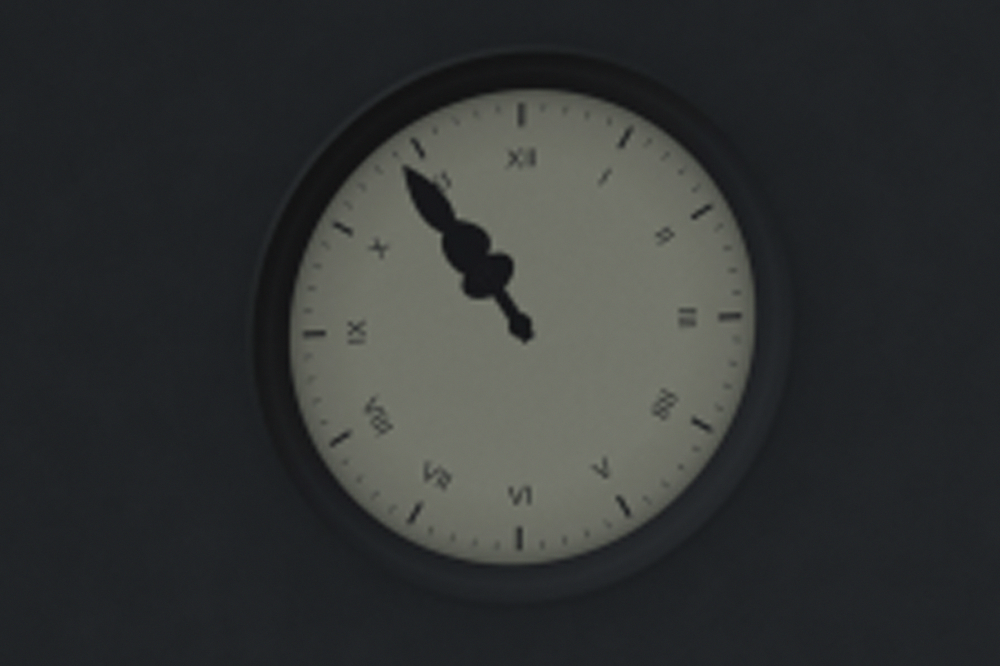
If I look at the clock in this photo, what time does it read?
10:54
